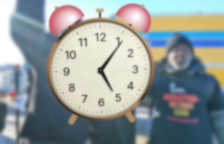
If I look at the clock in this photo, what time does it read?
5:06
